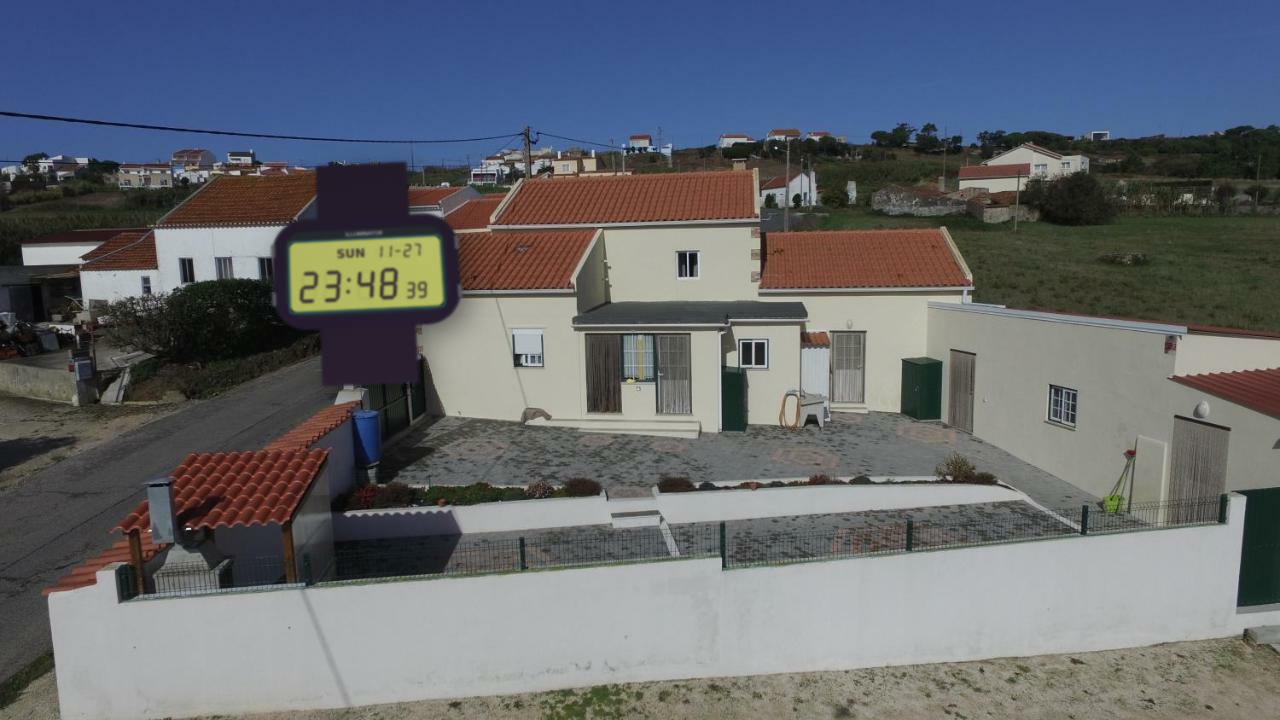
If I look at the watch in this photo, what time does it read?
23:48:39
